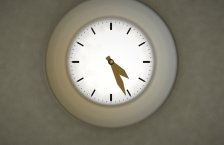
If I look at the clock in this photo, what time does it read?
4:26
